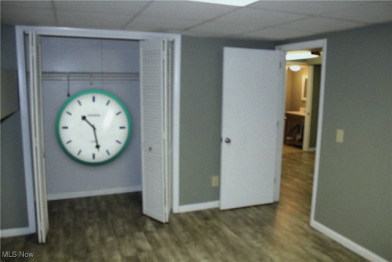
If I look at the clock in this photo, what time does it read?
10:28
